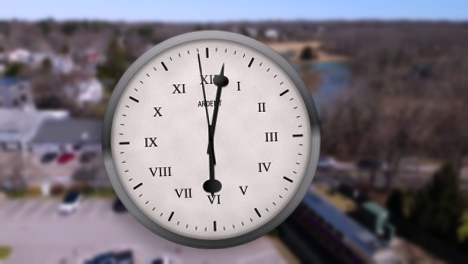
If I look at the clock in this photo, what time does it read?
6:01:59
